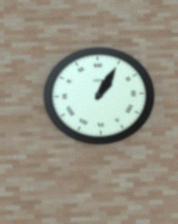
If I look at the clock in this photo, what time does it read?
1:05
